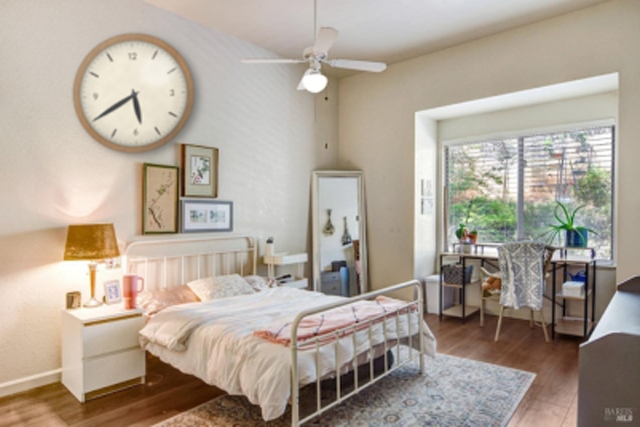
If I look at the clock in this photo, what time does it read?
5:40
